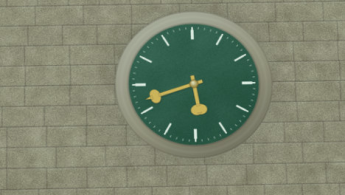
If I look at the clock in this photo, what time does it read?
5:42
